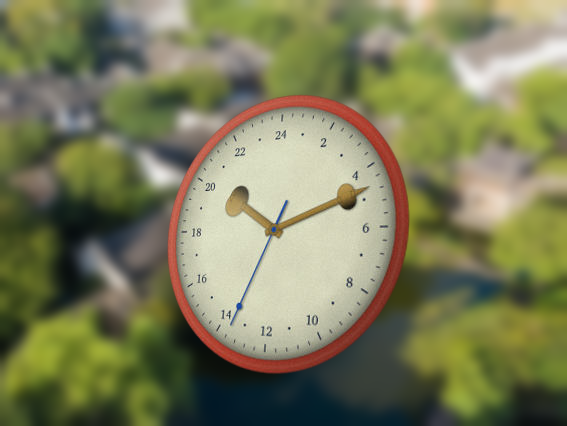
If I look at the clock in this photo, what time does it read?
20:11:34
